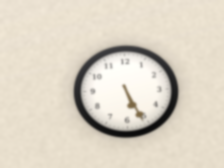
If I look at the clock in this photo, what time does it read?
5:26
